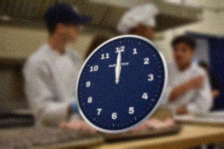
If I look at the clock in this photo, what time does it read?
12:00
